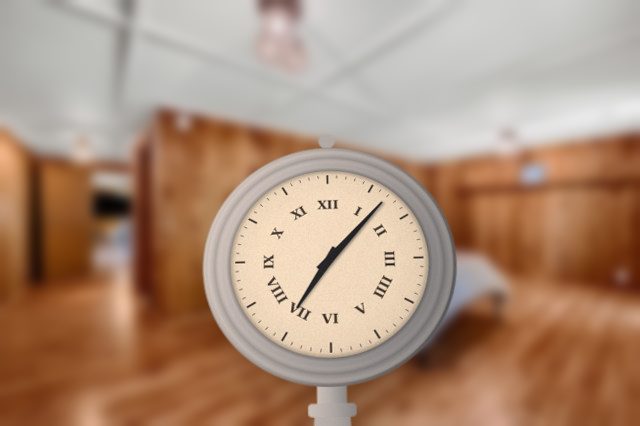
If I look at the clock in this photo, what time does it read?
7:07
